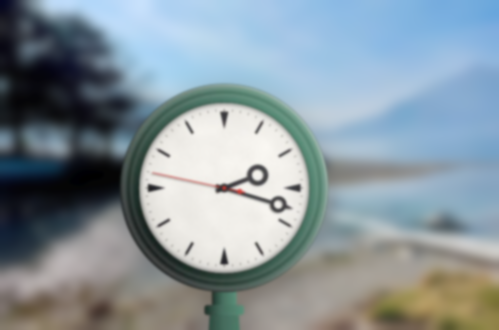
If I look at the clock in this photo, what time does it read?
2:17:47
